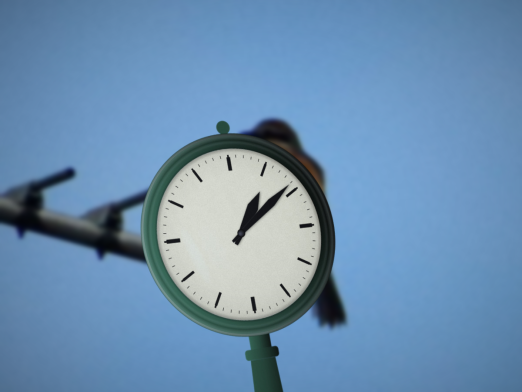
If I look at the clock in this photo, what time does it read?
1:09
